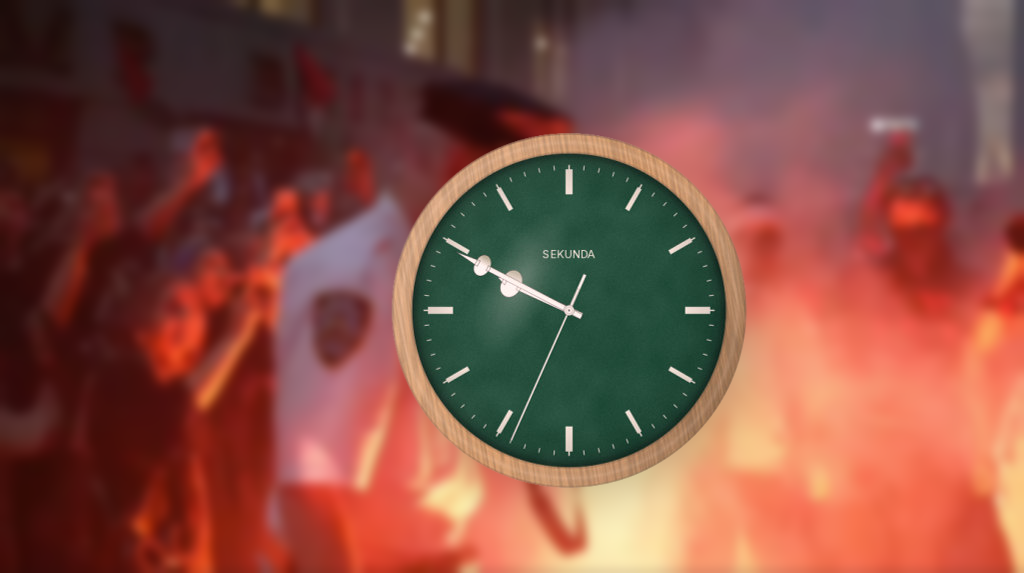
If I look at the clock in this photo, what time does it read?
9:49:34
